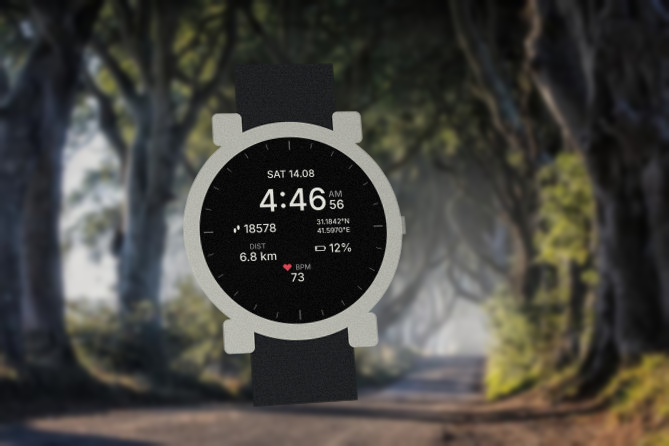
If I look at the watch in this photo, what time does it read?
4:46:56
